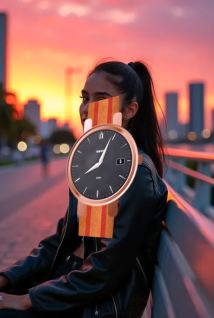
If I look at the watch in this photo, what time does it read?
8:04
